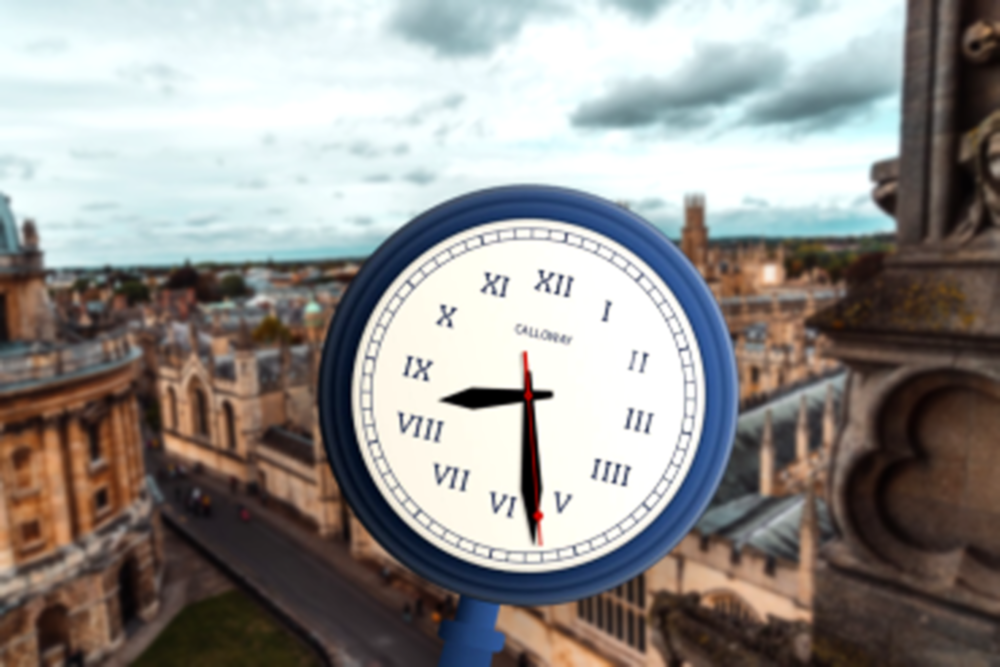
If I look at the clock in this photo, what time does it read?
8:27:27
